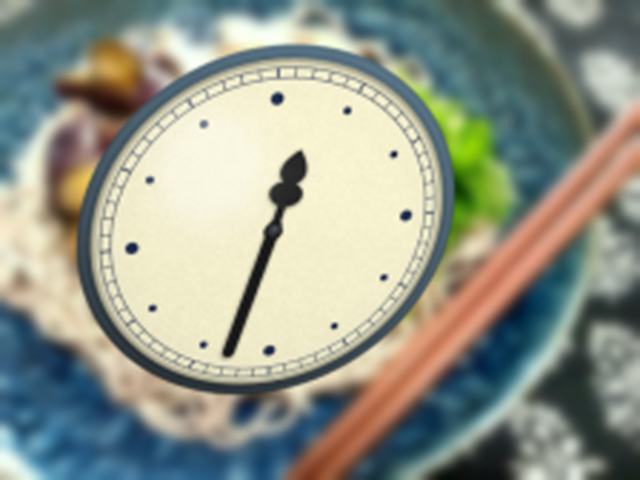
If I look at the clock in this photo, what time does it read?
12:33
